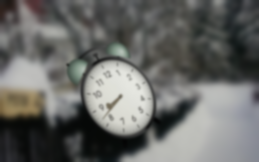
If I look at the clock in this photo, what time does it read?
8:42
